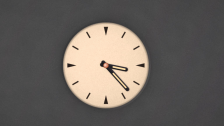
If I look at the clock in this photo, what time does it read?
3:23
